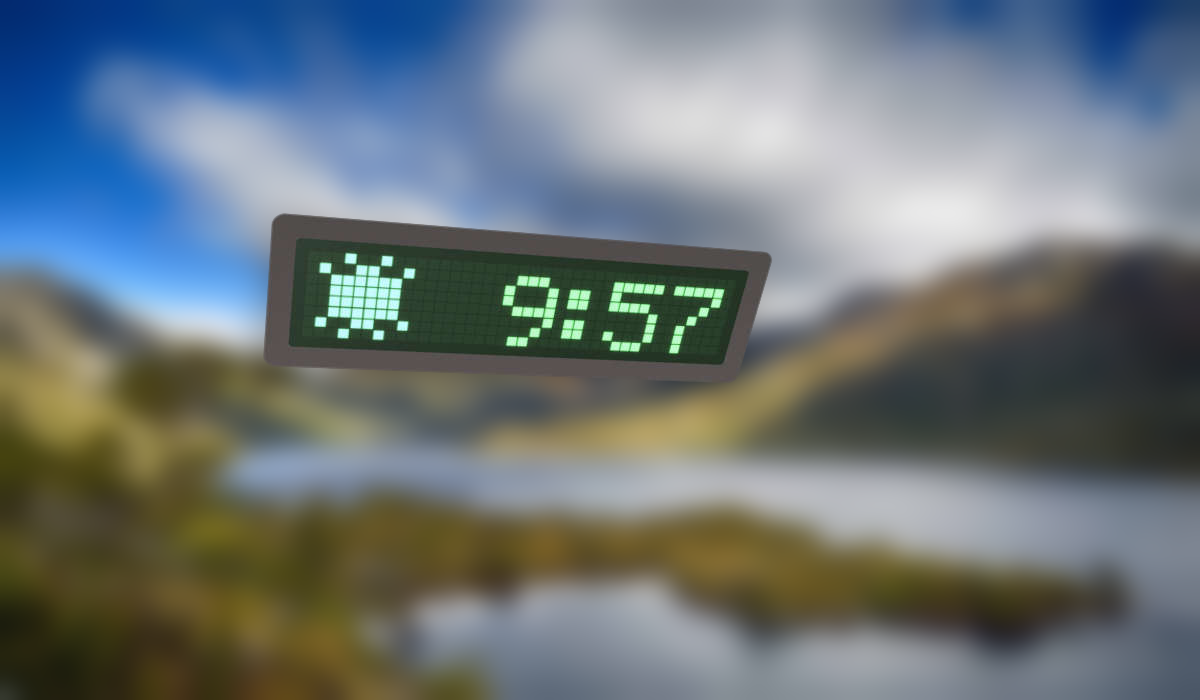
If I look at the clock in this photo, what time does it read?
9:57
